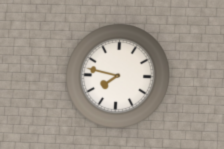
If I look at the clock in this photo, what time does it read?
7:47
